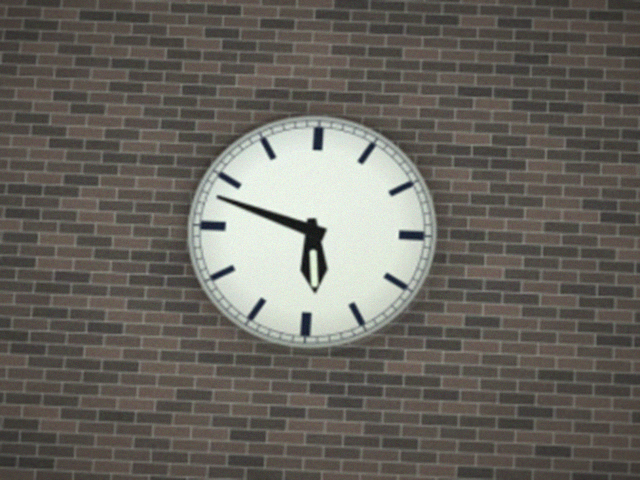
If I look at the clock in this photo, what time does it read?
5:48
